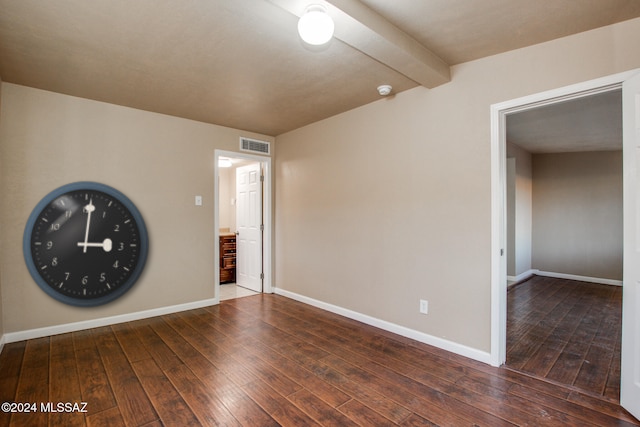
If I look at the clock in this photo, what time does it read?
3:01
